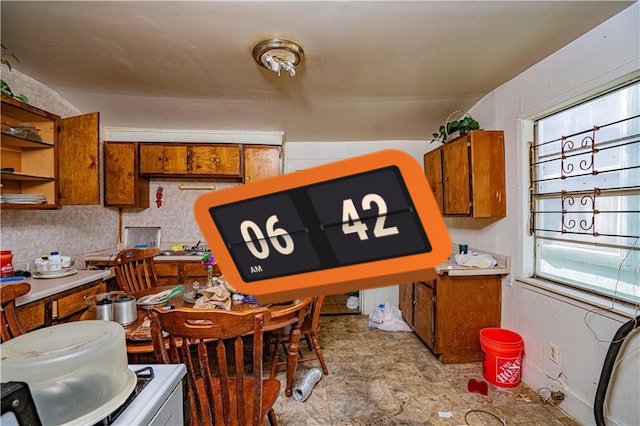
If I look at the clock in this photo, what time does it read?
6:42
